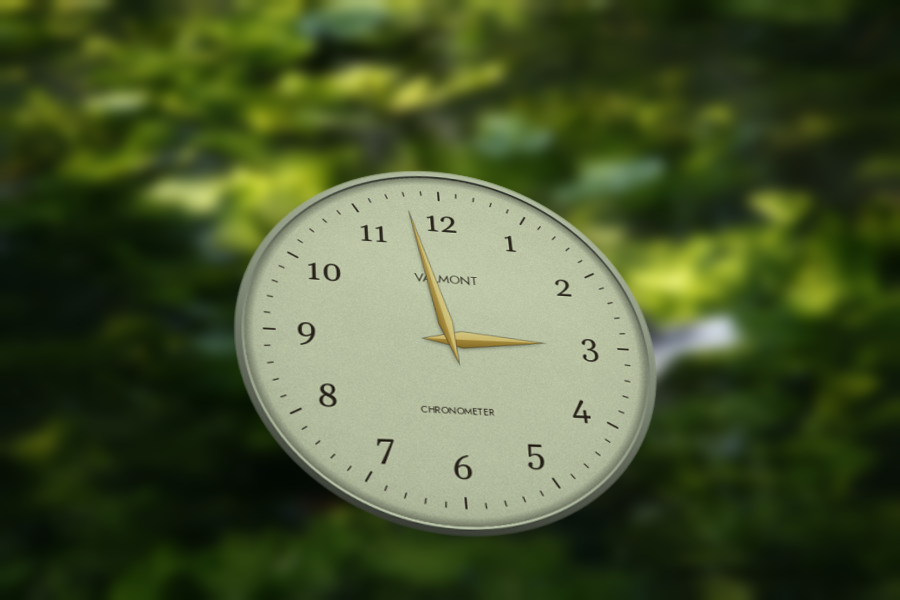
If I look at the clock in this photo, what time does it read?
2:58
